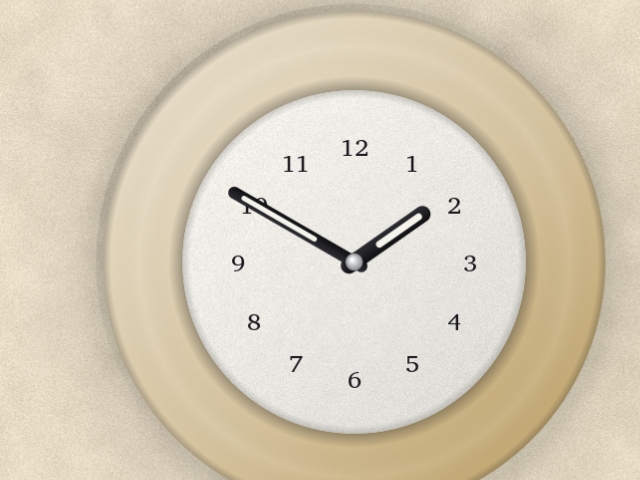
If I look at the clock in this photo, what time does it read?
1:50
